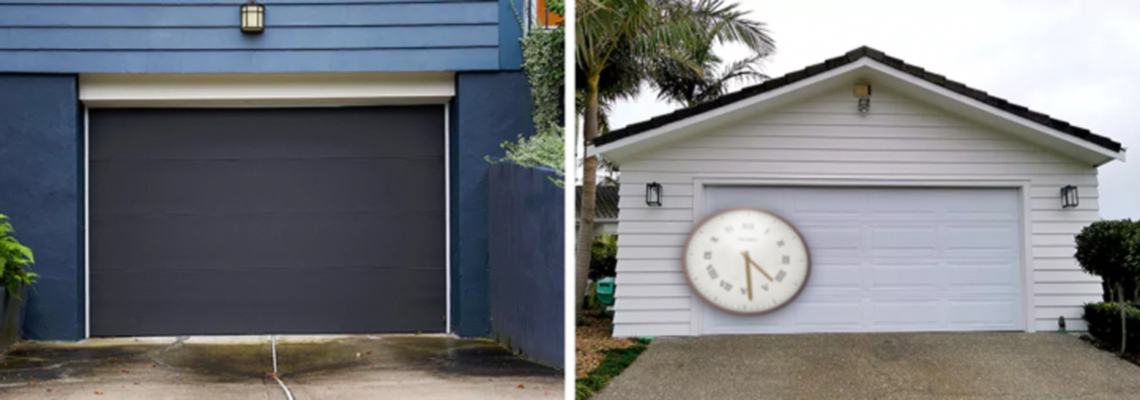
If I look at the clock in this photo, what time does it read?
4:29
